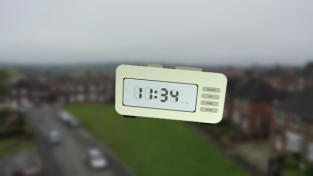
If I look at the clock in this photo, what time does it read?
11:34
